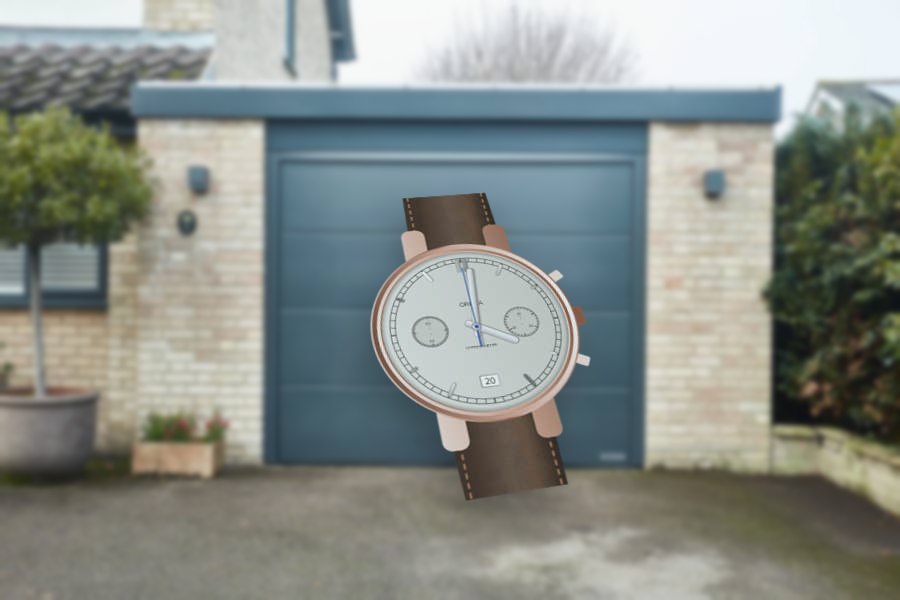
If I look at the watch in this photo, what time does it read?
4:01
